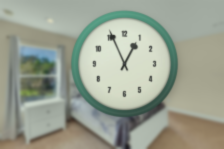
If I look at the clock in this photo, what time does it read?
12:56
